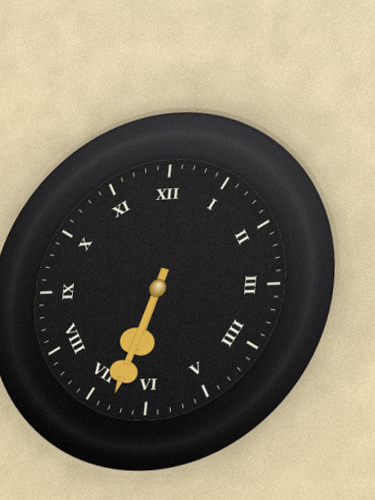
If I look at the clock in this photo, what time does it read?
6:33
